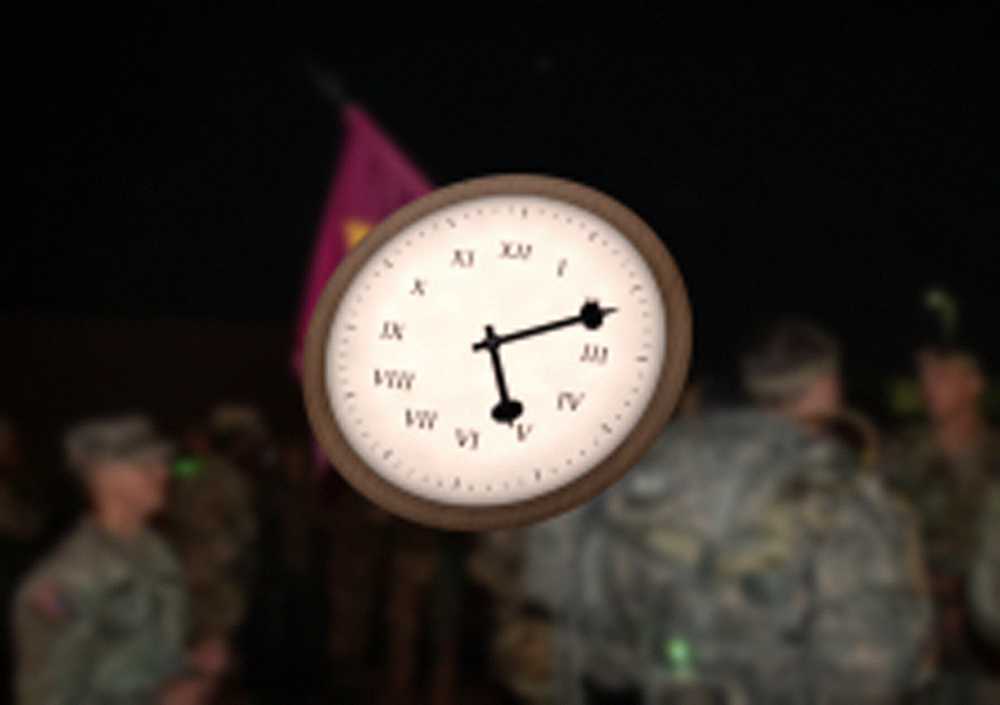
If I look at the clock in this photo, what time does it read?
5:11
